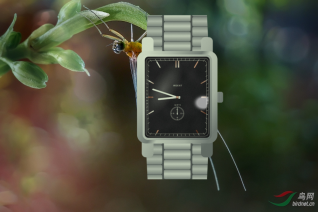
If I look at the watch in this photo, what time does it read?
8:48
